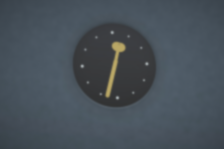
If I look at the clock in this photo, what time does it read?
12:33
